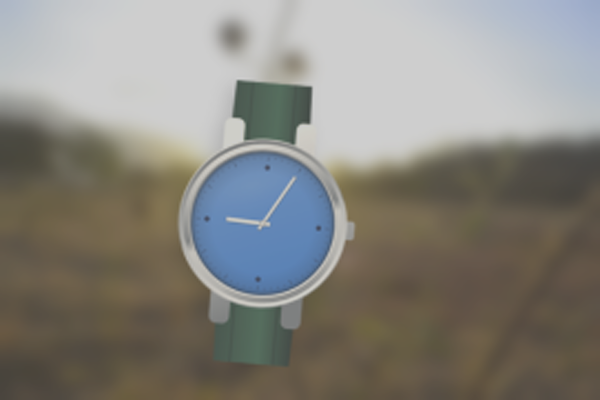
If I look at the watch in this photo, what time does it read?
9:05
